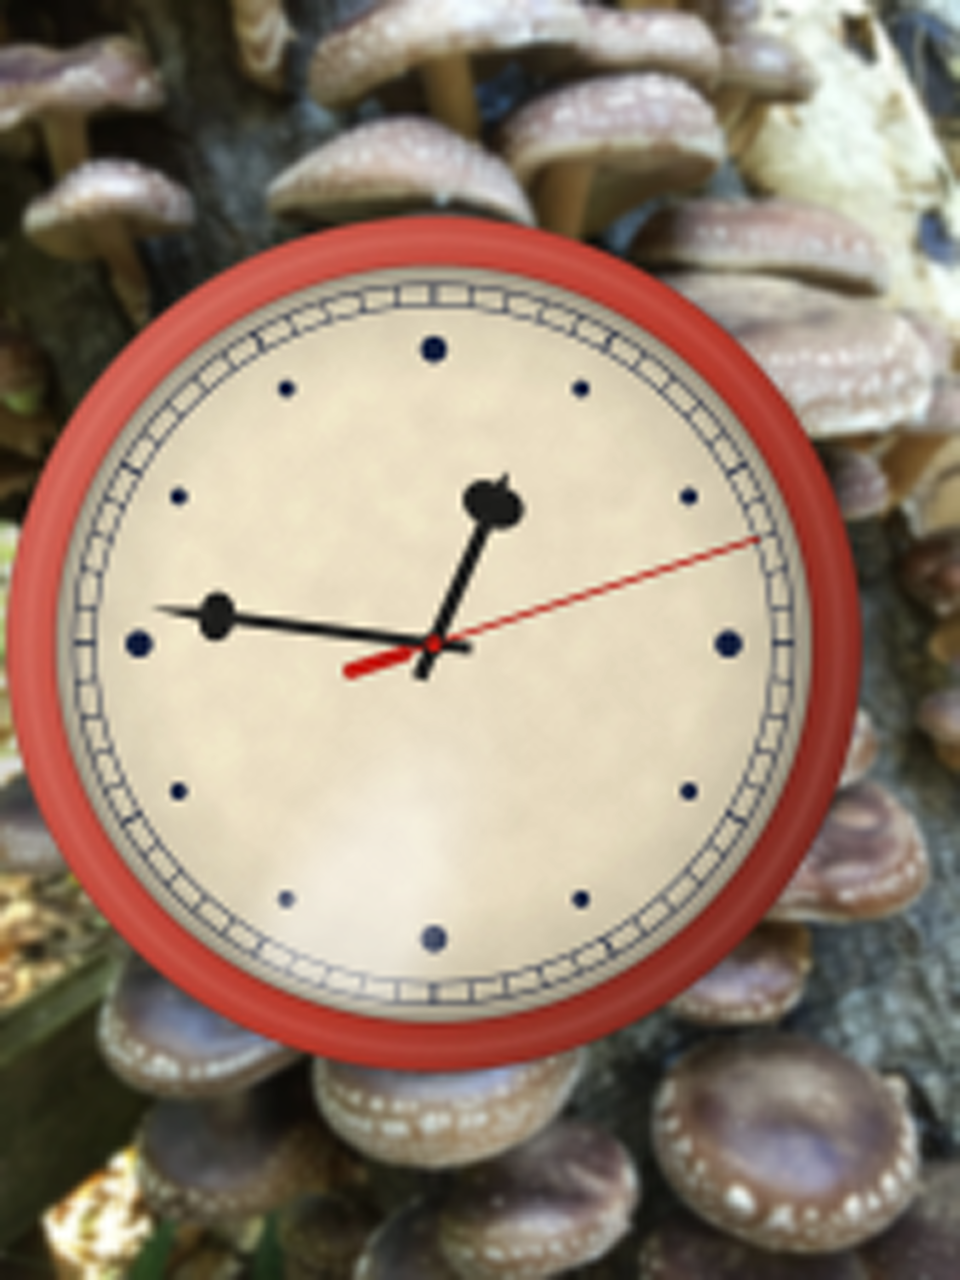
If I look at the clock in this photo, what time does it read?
12:46:12
